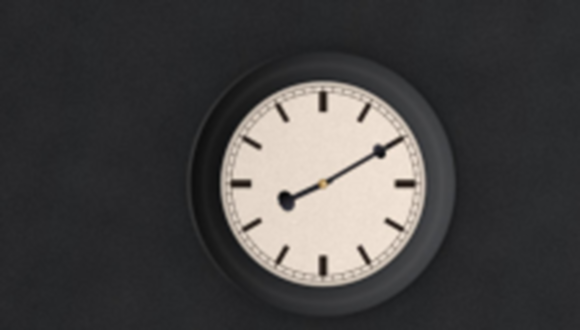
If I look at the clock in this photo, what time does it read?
8:10
